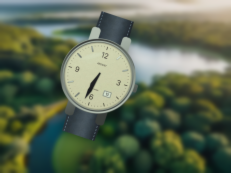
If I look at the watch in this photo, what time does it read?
6:32
